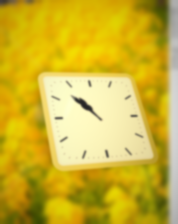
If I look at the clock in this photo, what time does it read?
10:53
